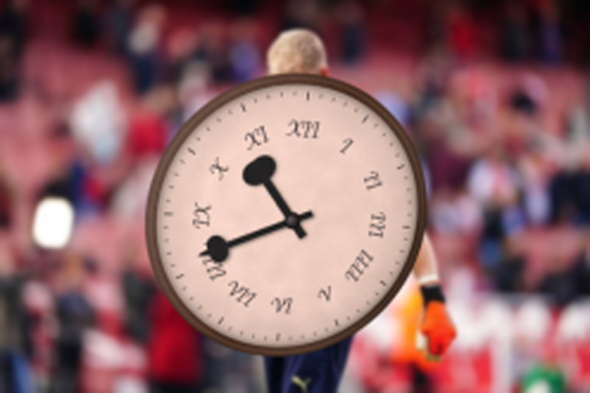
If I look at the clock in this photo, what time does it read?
10:41
